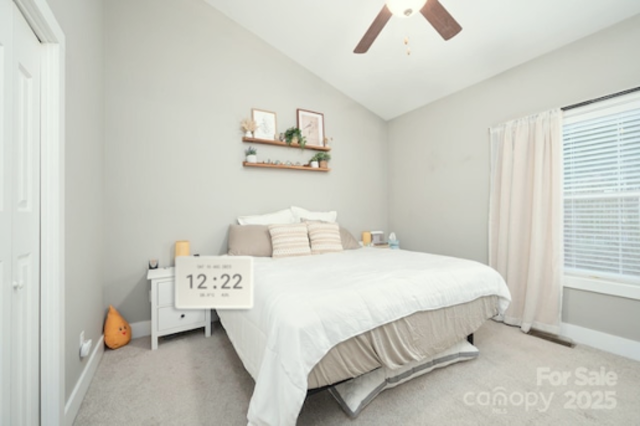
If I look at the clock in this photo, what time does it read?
12:22
